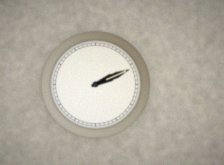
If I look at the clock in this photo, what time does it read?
2:11
